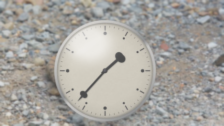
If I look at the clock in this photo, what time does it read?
1:37
